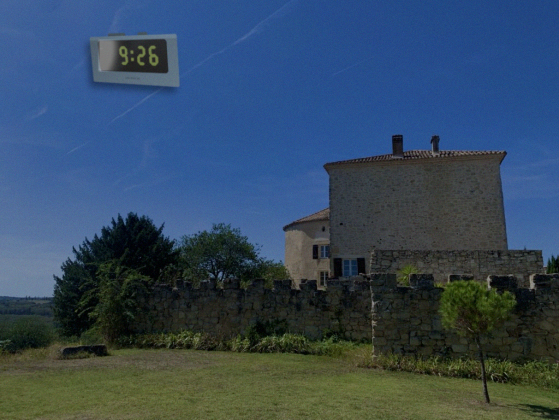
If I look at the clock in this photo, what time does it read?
9:26
